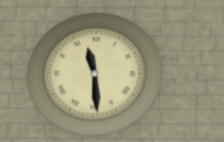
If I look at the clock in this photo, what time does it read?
11:29
